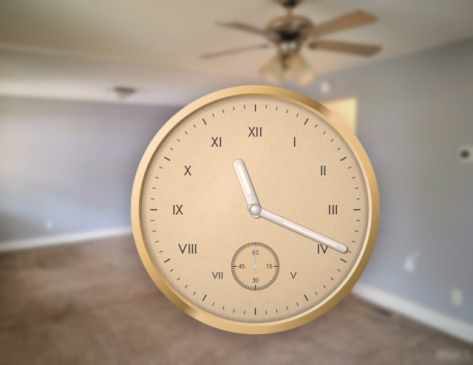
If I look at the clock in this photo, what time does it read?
11:19
